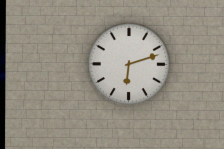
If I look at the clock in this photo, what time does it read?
6:12
